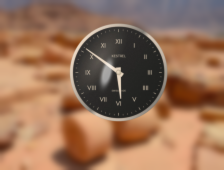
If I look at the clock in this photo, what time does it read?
5:51
